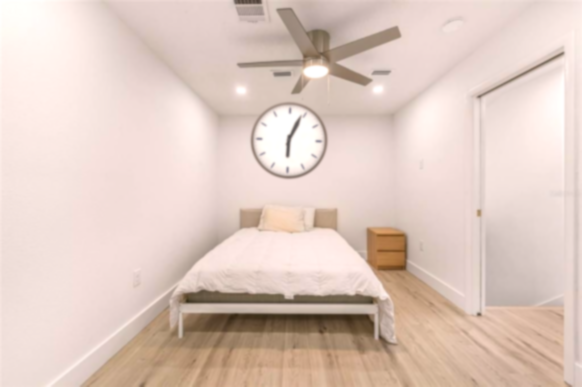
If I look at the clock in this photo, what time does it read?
6:04
